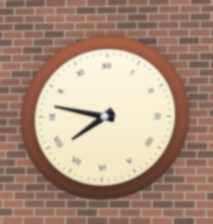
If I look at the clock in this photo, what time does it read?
7:47
